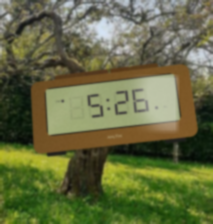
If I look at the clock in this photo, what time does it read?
5:26
